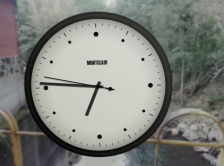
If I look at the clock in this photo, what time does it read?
6:45:47
